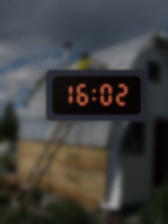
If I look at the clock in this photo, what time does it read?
16:02
